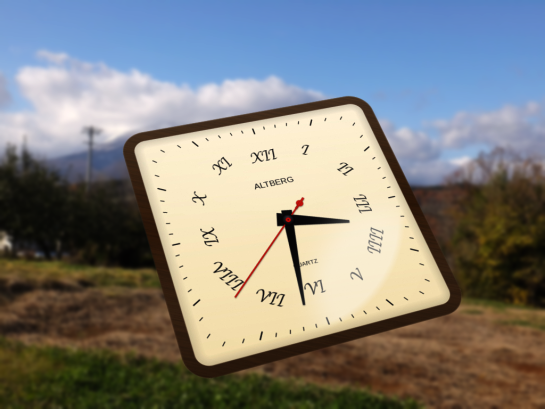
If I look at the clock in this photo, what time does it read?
3:31:38
